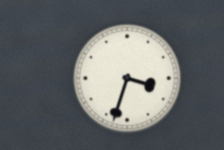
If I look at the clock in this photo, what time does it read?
3:33
